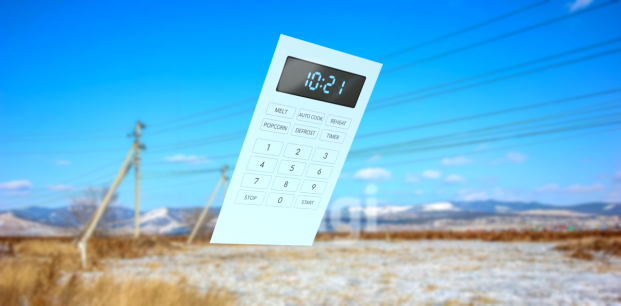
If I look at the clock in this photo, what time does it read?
10:21
